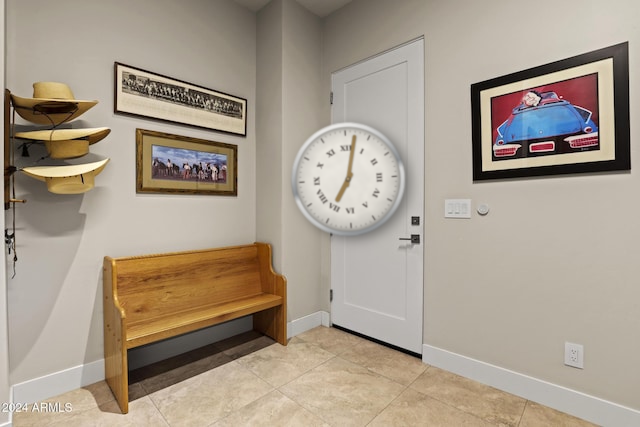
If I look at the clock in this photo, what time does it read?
7:02
